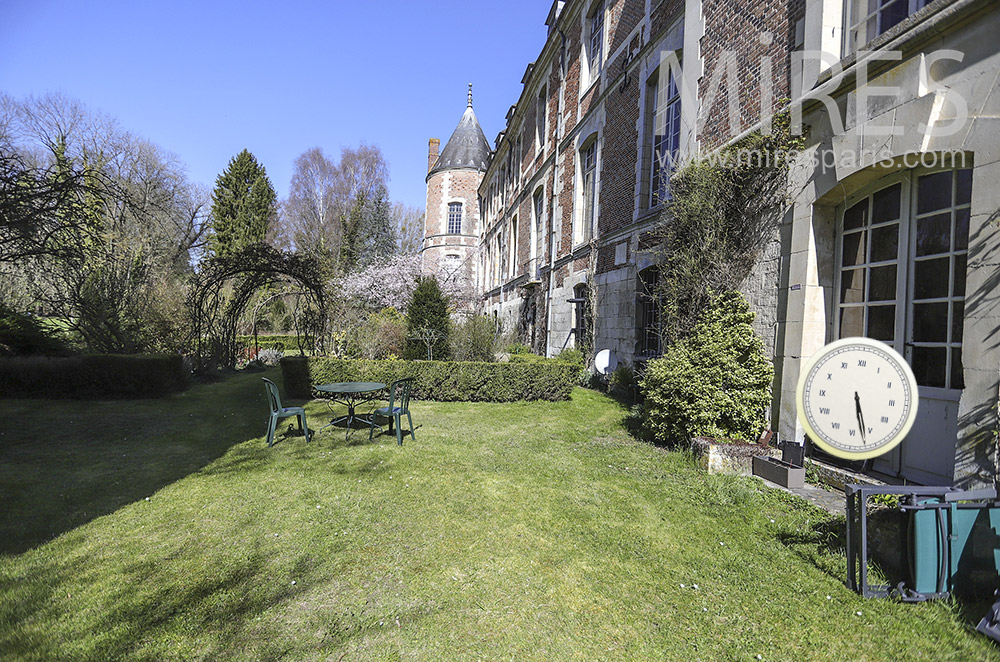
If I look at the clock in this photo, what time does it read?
5:27
